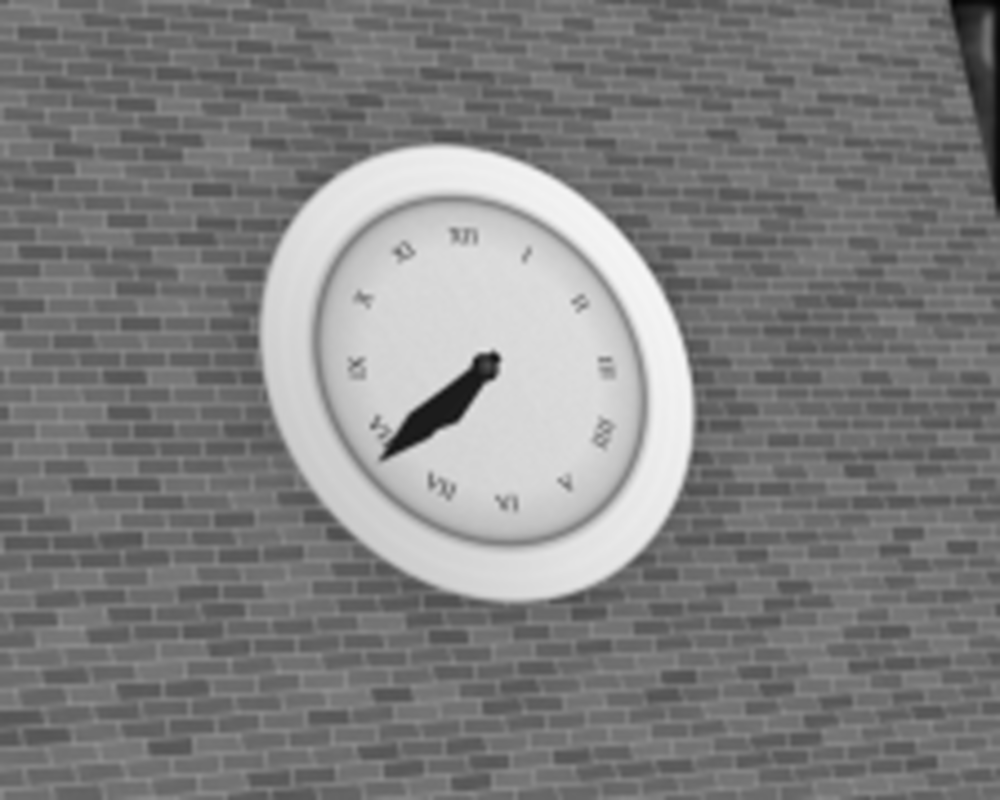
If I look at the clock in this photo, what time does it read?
7:39
